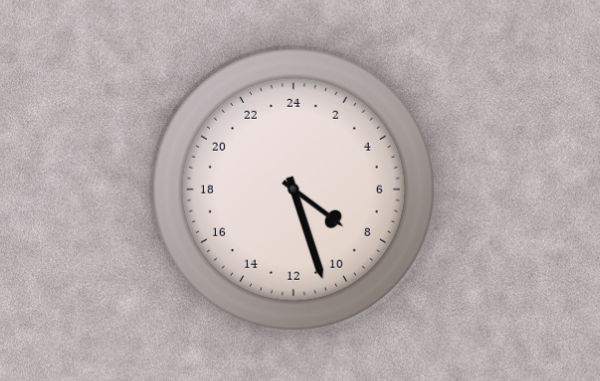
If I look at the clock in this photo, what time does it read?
8:27
